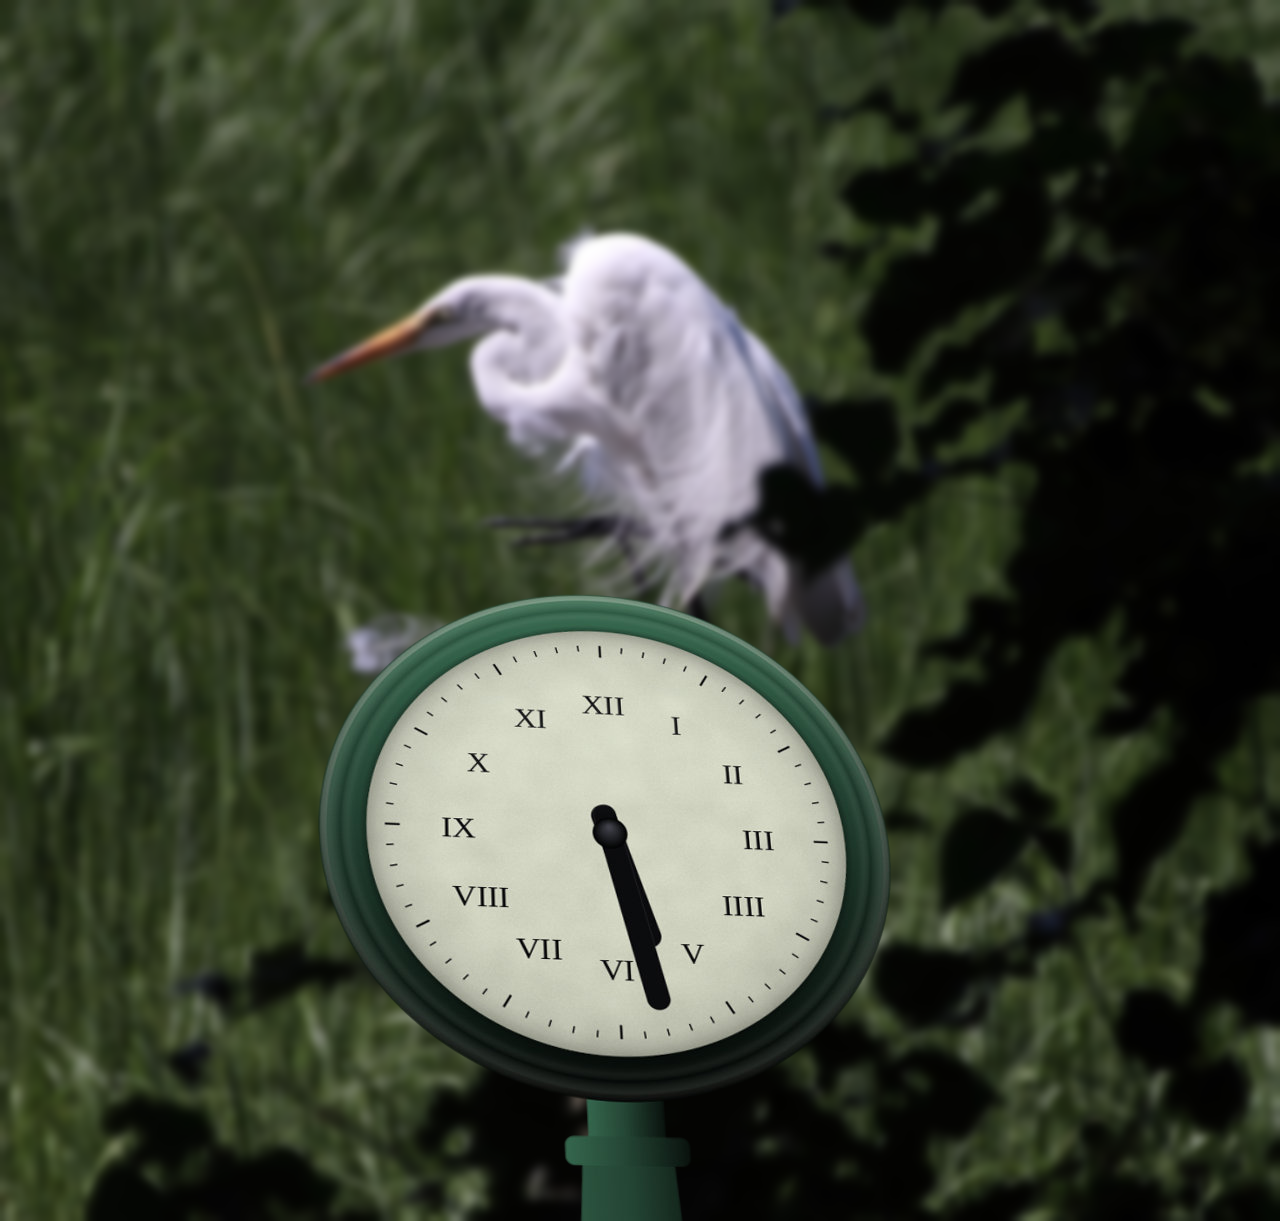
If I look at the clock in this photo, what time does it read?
5:28
